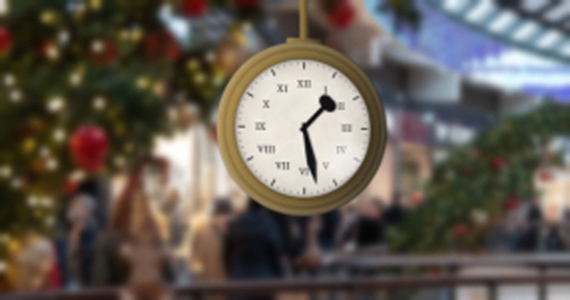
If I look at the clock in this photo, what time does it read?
1:28
